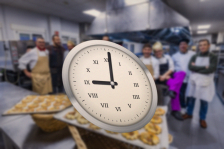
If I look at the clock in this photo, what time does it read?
9:01
